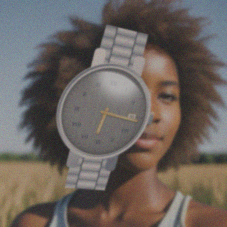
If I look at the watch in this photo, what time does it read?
6:16
